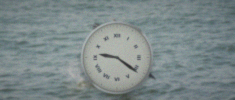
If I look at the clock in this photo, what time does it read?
9:21
